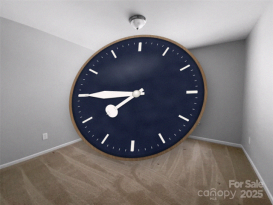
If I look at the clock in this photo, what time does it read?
7:45
